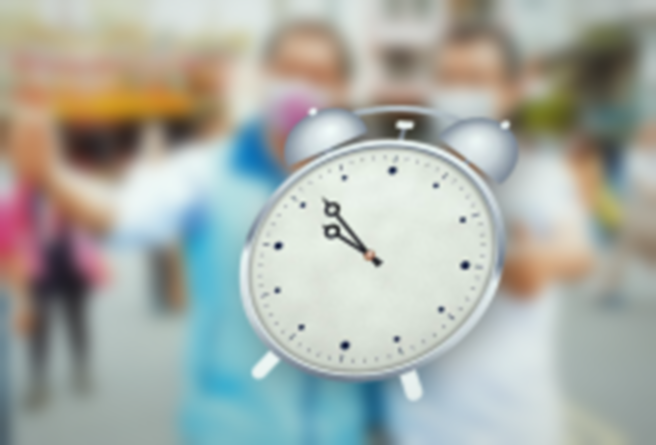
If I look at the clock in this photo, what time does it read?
9:52
